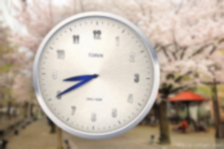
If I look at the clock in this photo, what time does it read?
8:40
